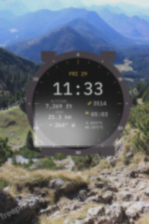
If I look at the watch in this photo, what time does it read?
11:33
